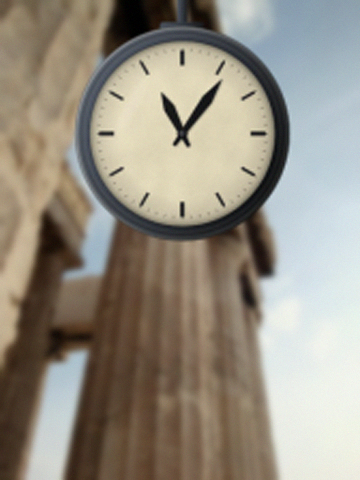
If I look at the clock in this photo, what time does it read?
11:06
